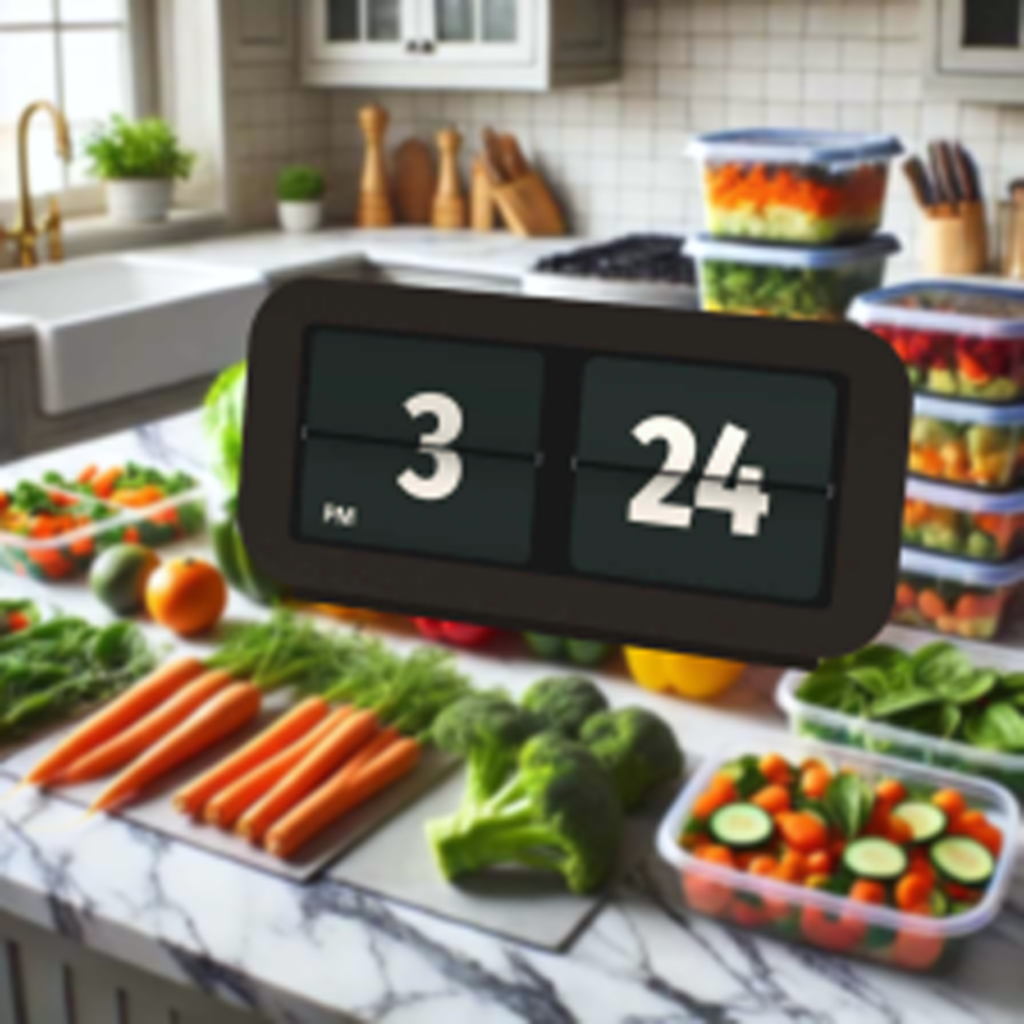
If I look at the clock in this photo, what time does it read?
3:24
